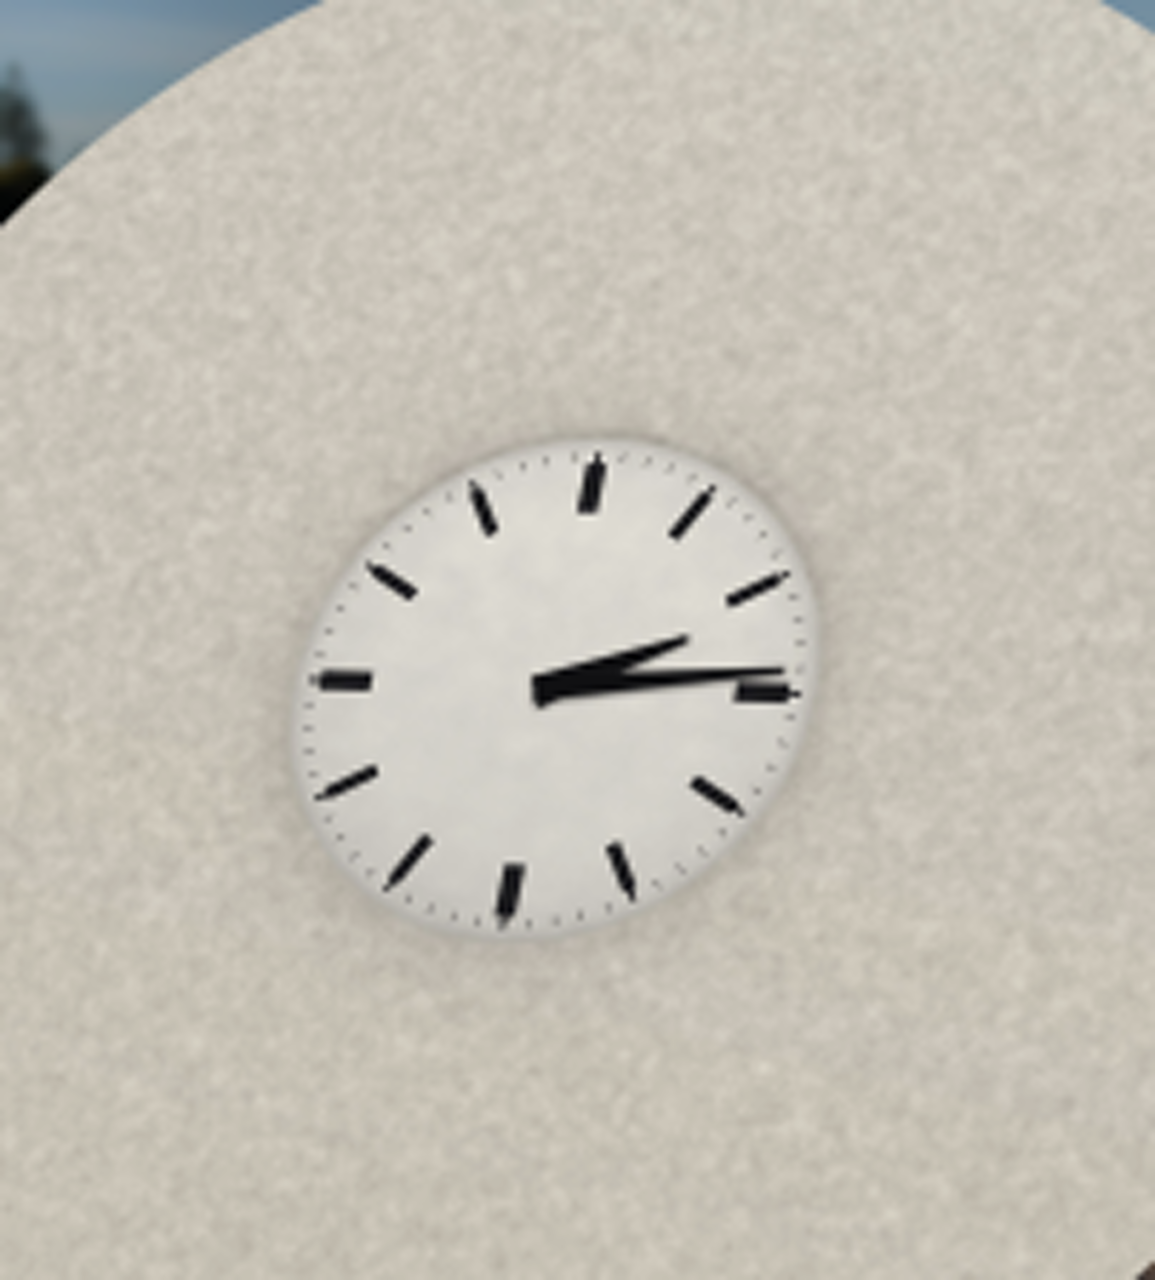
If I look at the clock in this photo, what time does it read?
2:14
